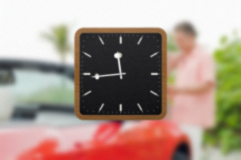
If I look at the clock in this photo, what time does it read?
11:44
